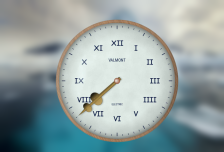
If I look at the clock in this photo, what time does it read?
7:38
